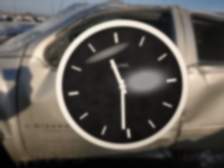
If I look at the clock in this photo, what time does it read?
11:31
